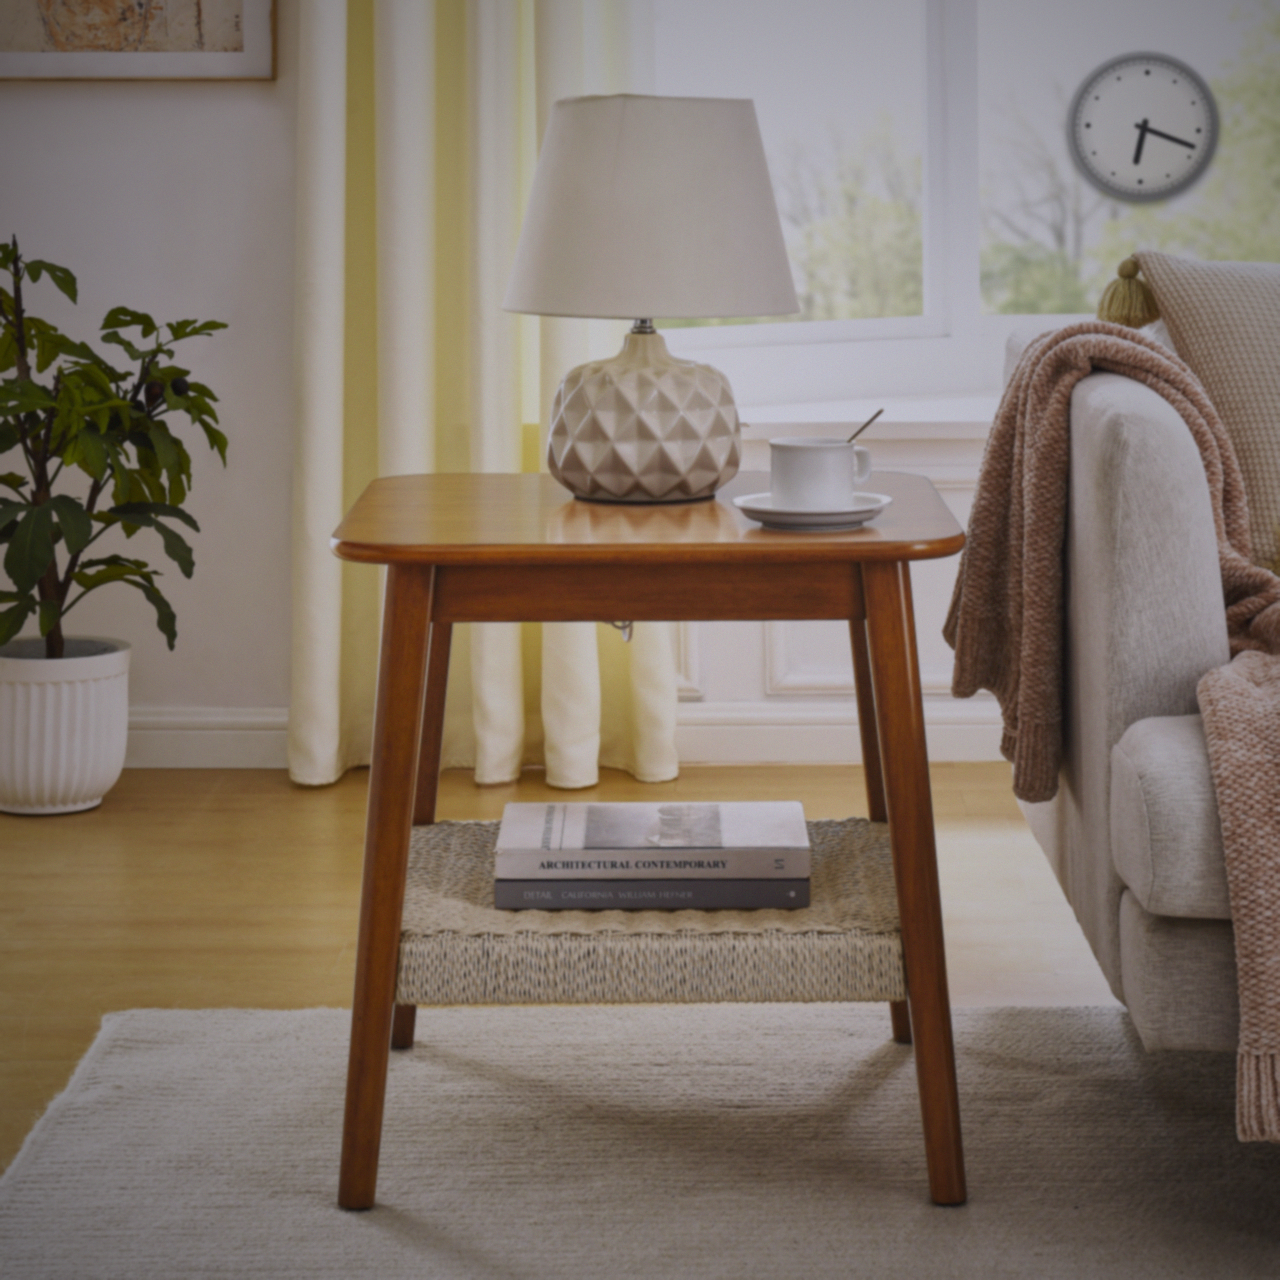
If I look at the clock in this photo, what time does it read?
6:18
